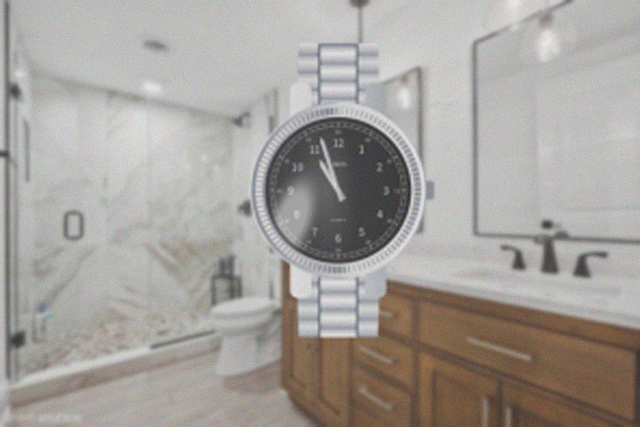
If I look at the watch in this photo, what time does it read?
10:57
